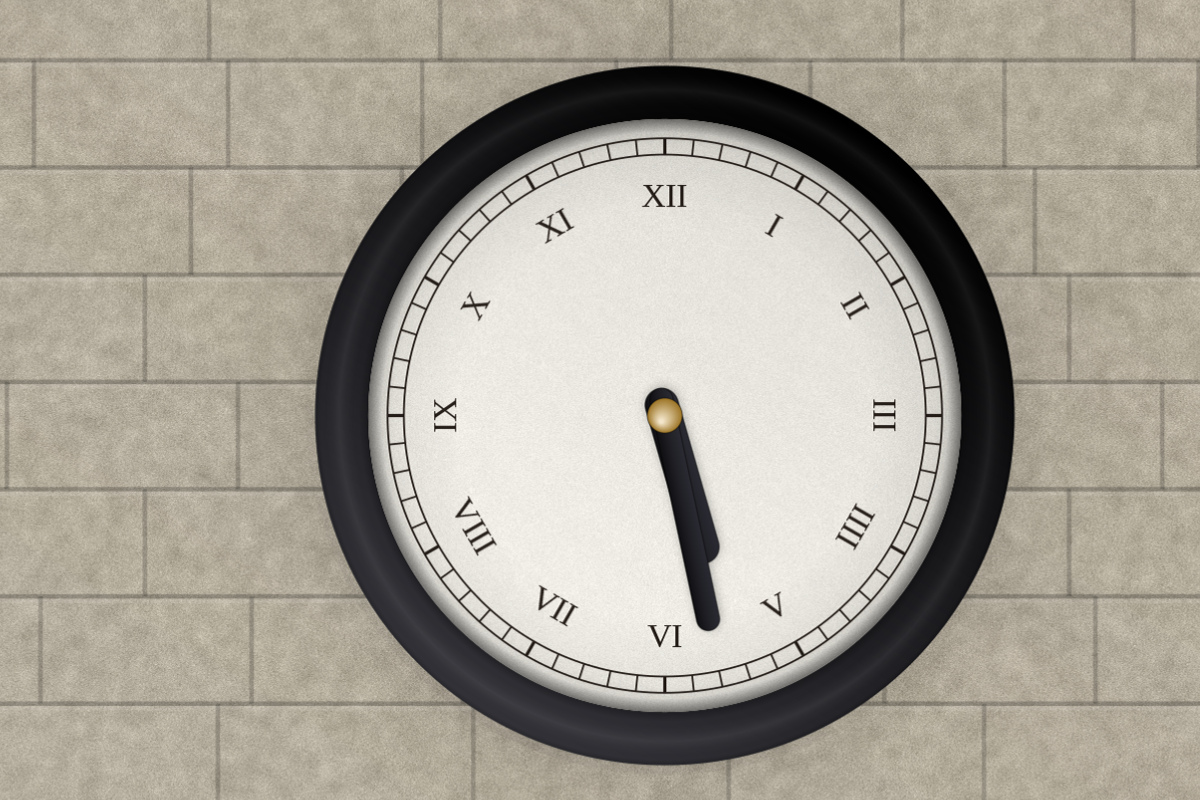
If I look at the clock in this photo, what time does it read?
5:28
